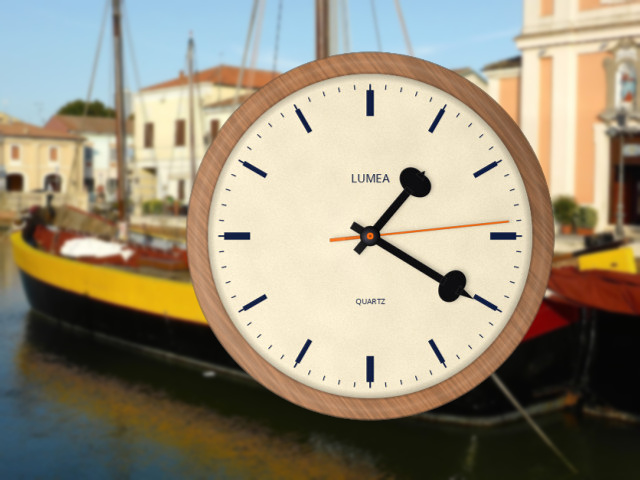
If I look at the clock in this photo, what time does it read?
1:20:14
